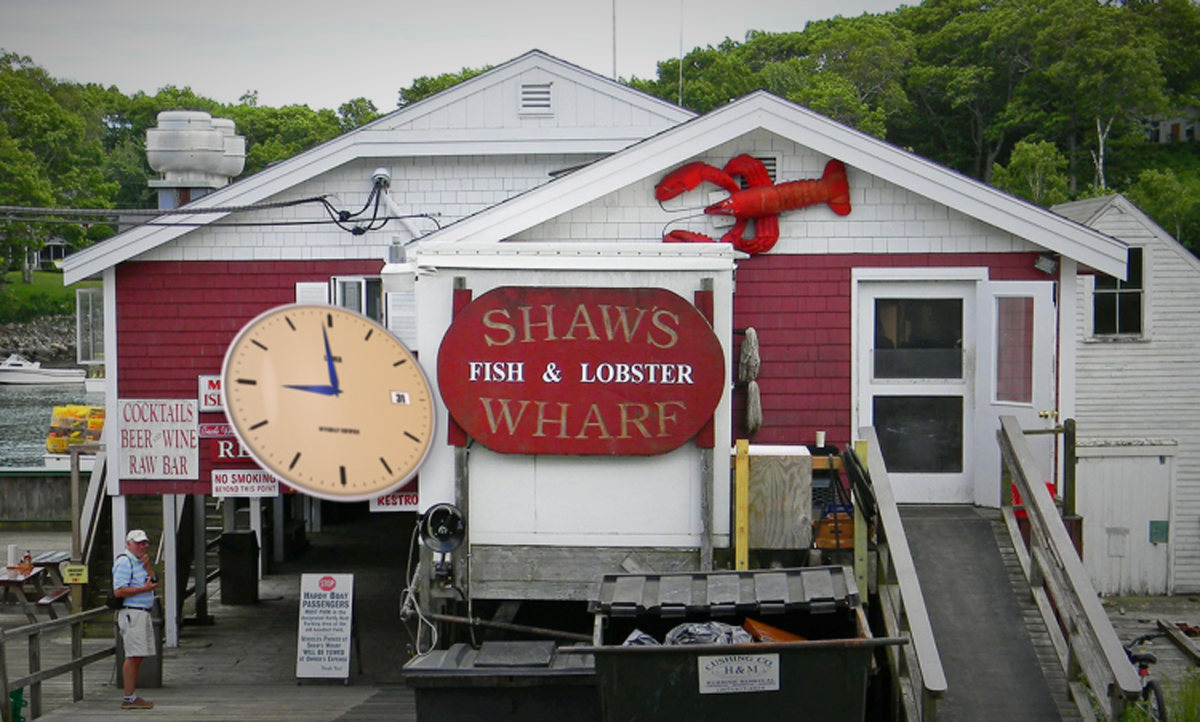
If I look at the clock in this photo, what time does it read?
8:59
